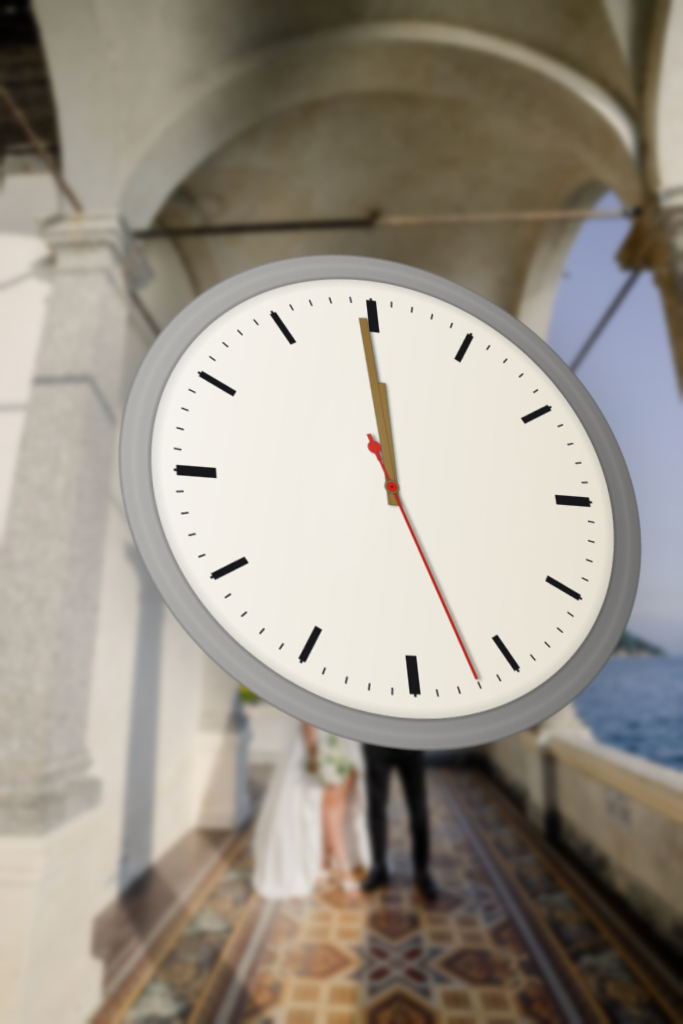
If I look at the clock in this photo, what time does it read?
11:59:27
